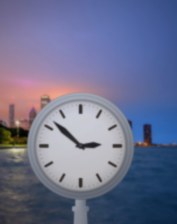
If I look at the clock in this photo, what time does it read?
2:52
